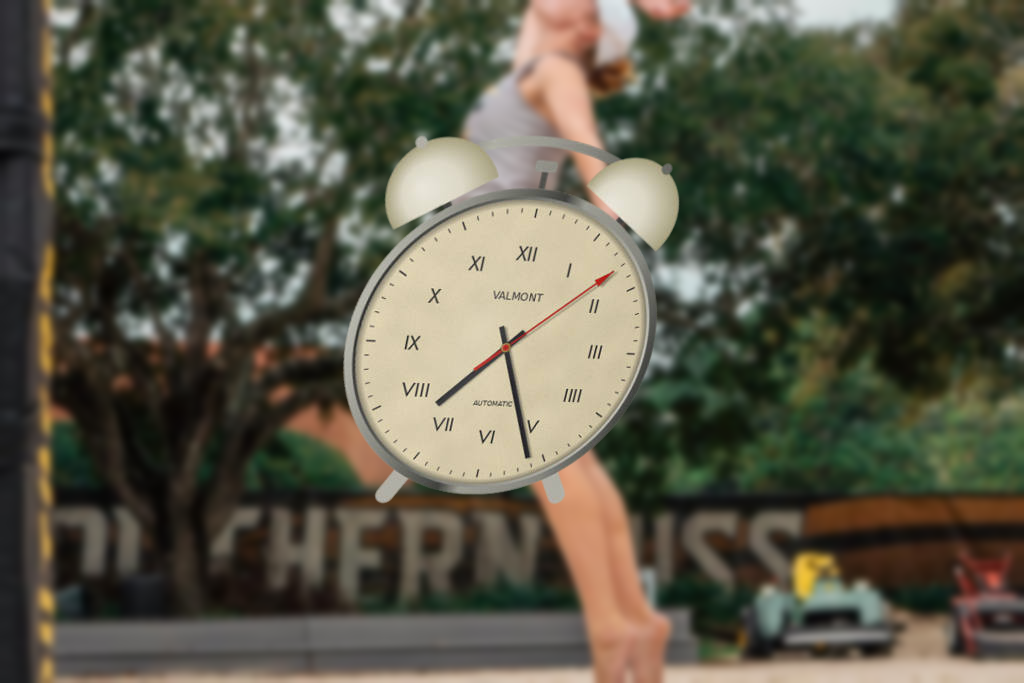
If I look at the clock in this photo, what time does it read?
7:26:08
